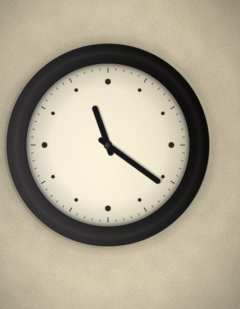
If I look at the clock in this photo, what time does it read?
11:21
